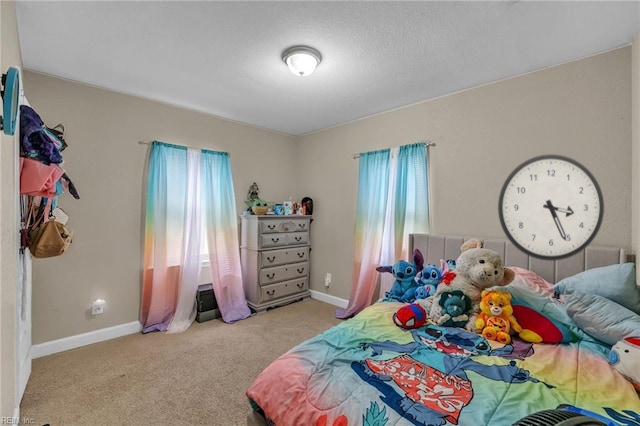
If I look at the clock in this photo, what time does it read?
3:26
